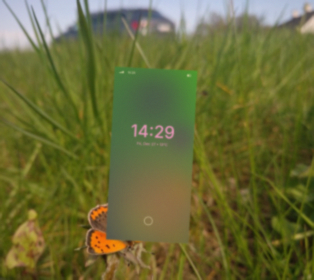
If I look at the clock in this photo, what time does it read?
14:29
